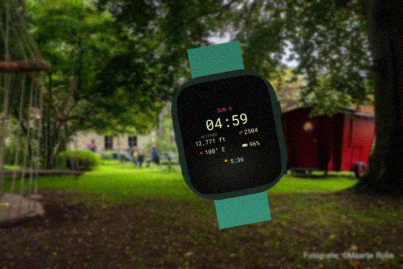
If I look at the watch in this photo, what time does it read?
4:59
